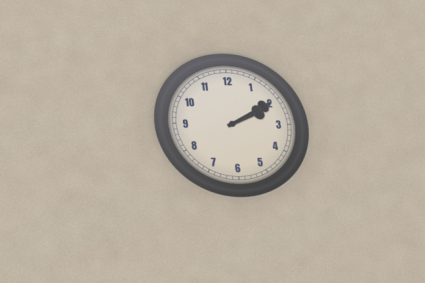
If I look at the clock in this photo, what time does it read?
2:10
